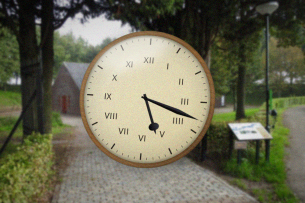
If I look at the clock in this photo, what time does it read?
5:18
